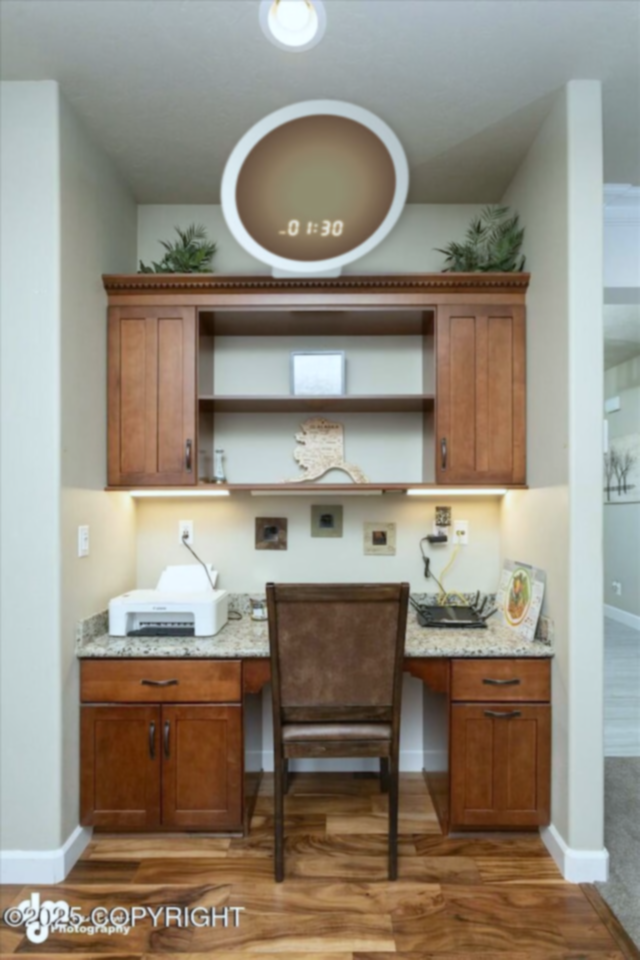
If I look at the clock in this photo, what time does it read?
1:30
